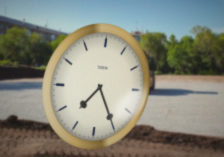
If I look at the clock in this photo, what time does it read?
7:25
